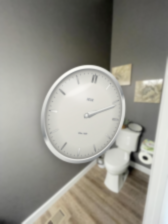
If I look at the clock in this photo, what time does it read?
2:11
